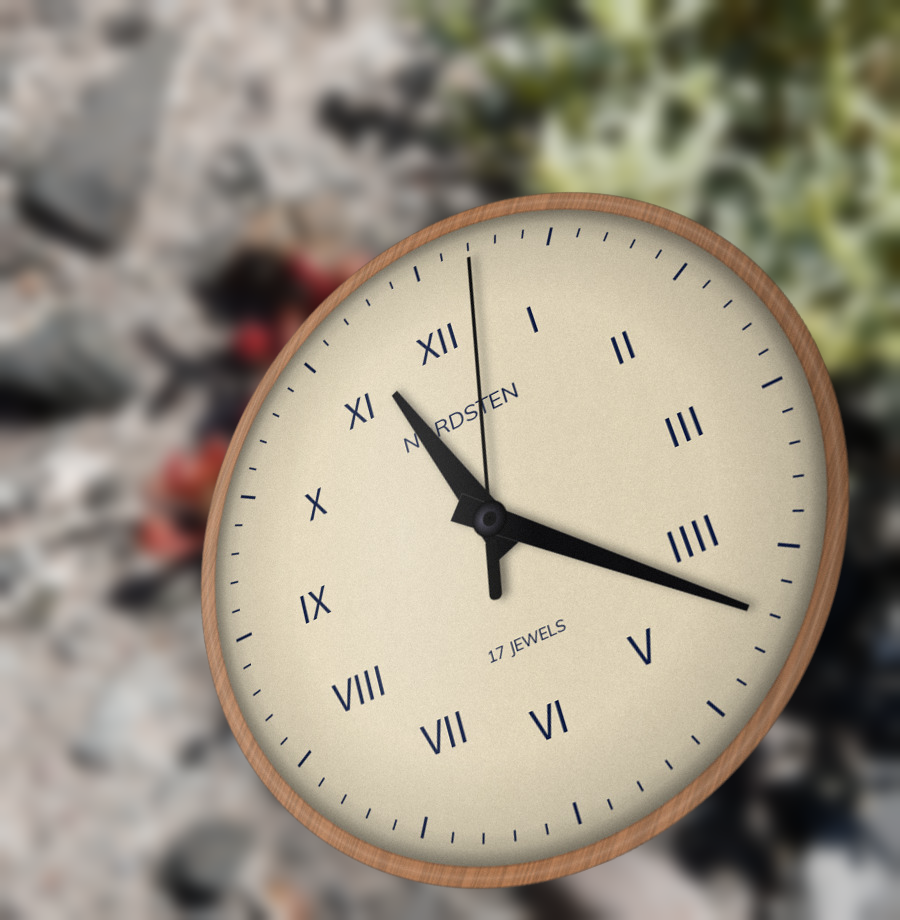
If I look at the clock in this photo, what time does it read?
11:22:02
